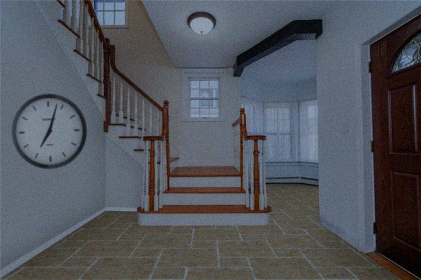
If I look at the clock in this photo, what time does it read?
7:03
